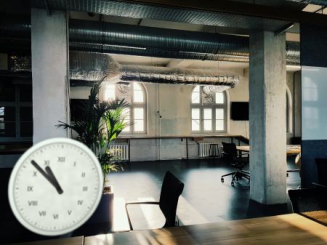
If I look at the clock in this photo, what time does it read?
10:52
